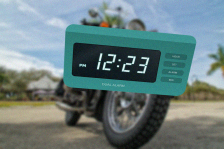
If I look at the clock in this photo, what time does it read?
12:23
